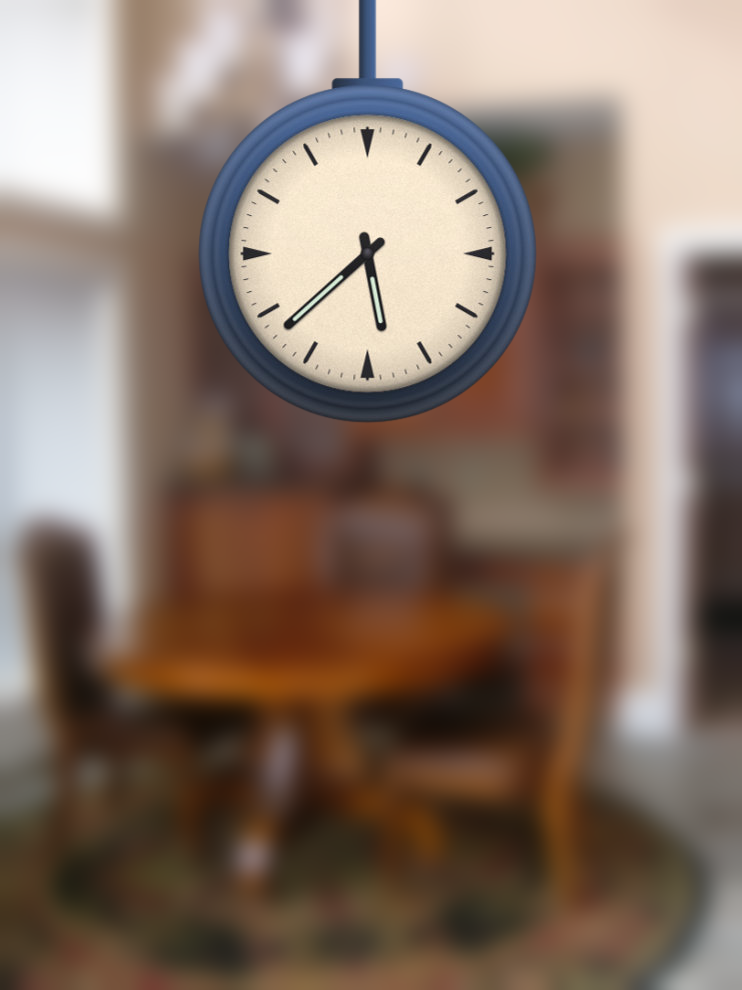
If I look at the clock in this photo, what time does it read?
5:38
